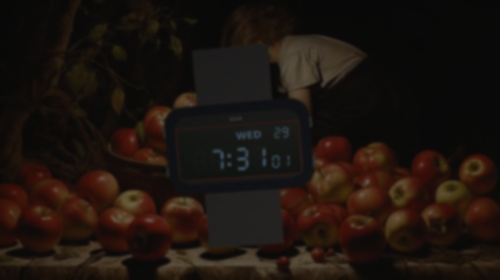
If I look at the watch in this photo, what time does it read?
7:31:01
